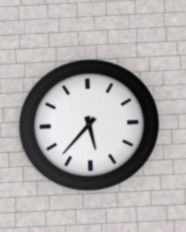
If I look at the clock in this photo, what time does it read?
5:37
